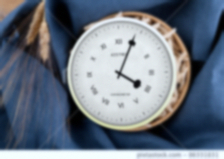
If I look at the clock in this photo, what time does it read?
4:04
